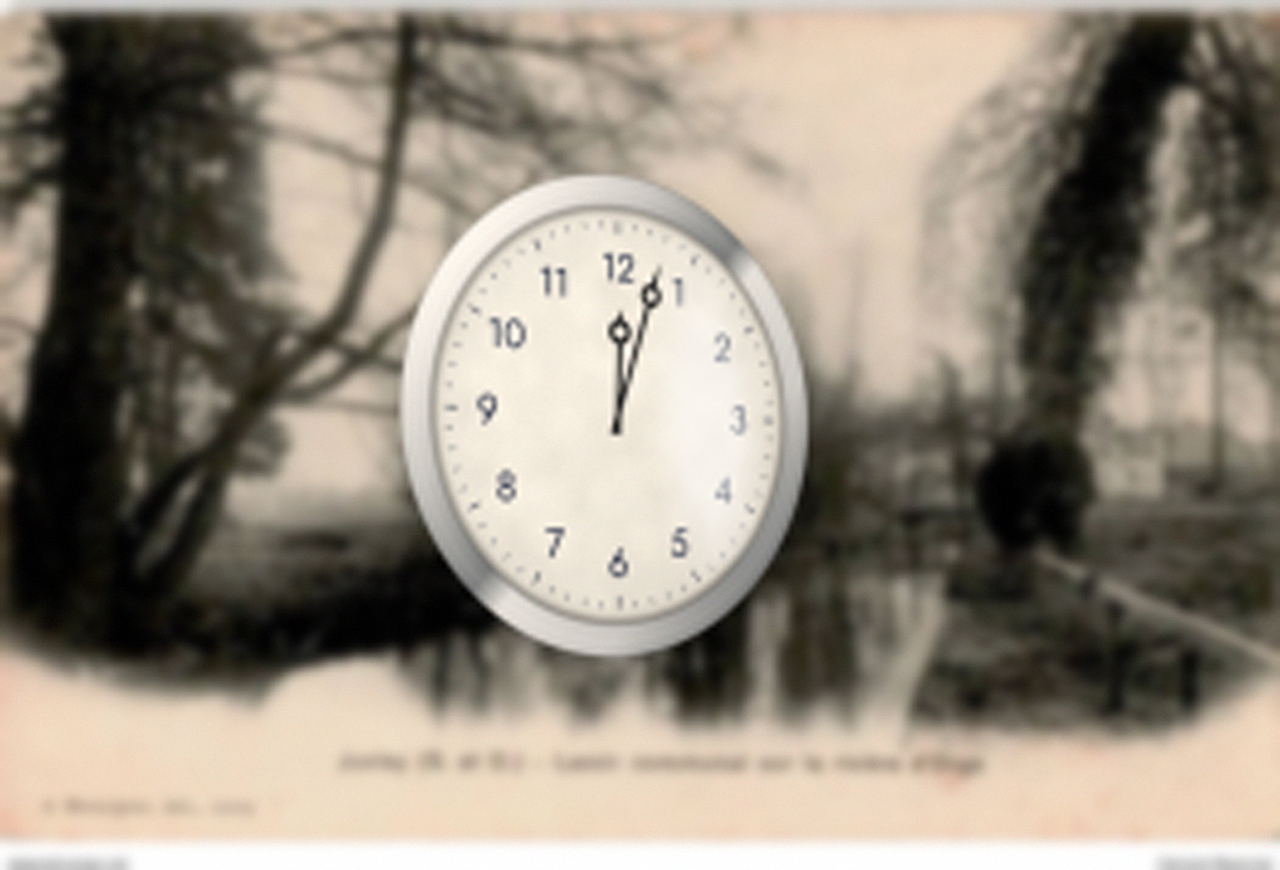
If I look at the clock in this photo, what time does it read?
12:03
